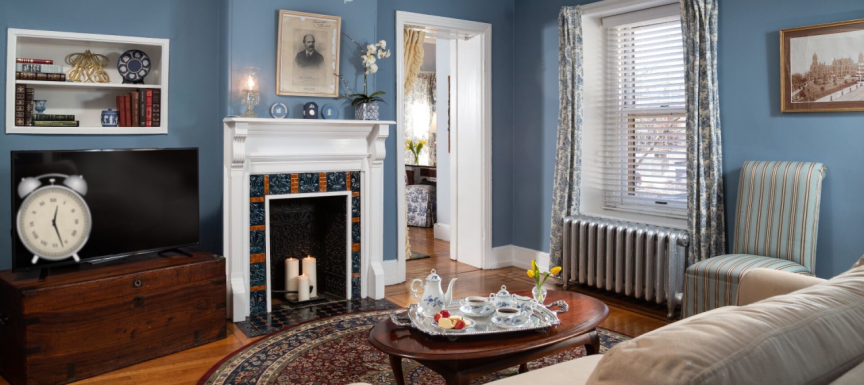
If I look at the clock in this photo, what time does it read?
12:27
